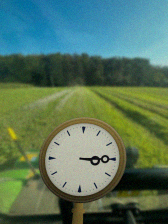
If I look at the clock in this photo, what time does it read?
3:15
